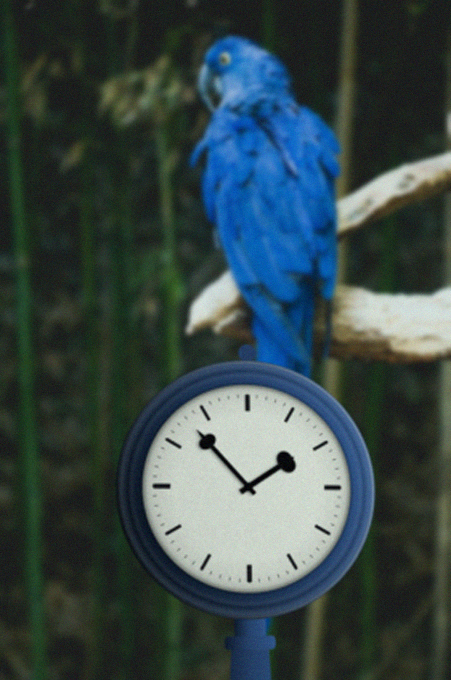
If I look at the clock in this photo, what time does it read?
1:53
